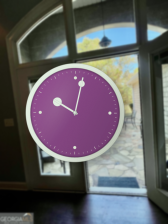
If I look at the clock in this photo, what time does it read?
10:02
